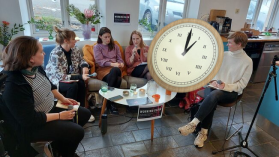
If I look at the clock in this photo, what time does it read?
1:00
